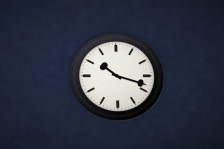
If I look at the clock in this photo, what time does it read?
10:18
